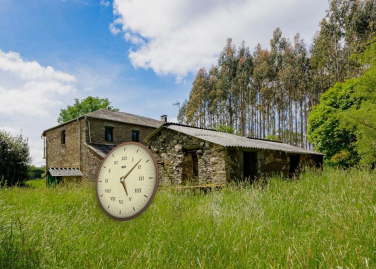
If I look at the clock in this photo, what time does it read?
5:08
